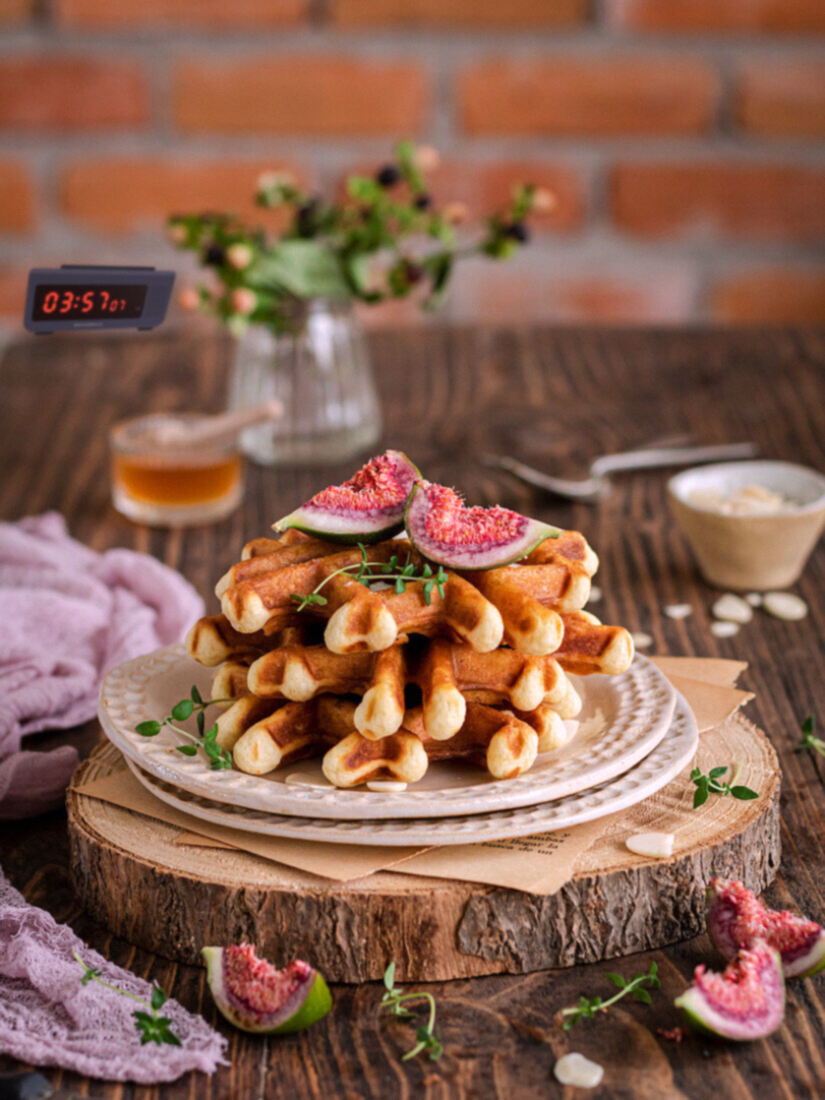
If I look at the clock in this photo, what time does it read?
3:57
